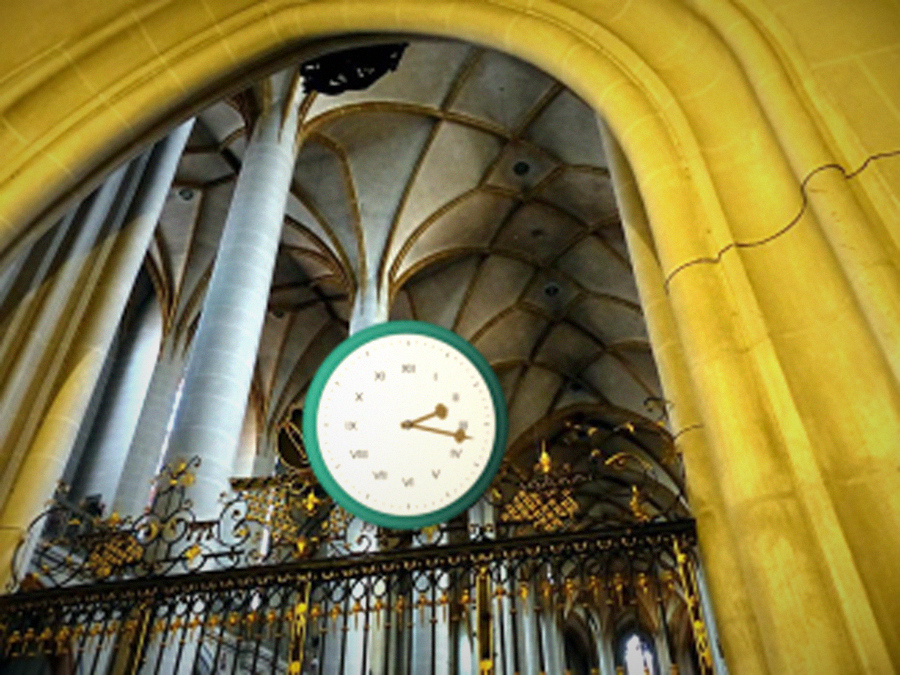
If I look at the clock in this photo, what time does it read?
2:17
